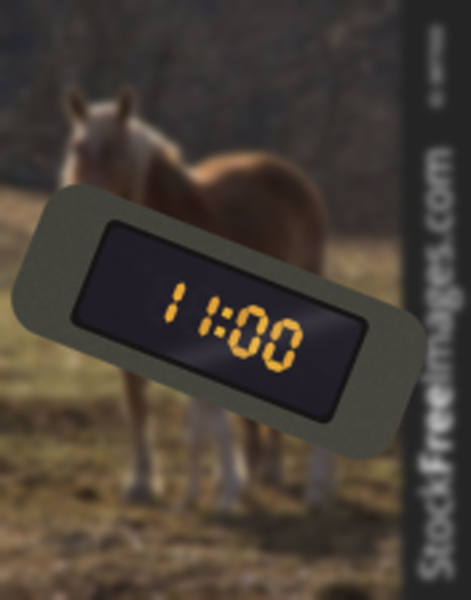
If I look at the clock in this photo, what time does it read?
11:00
